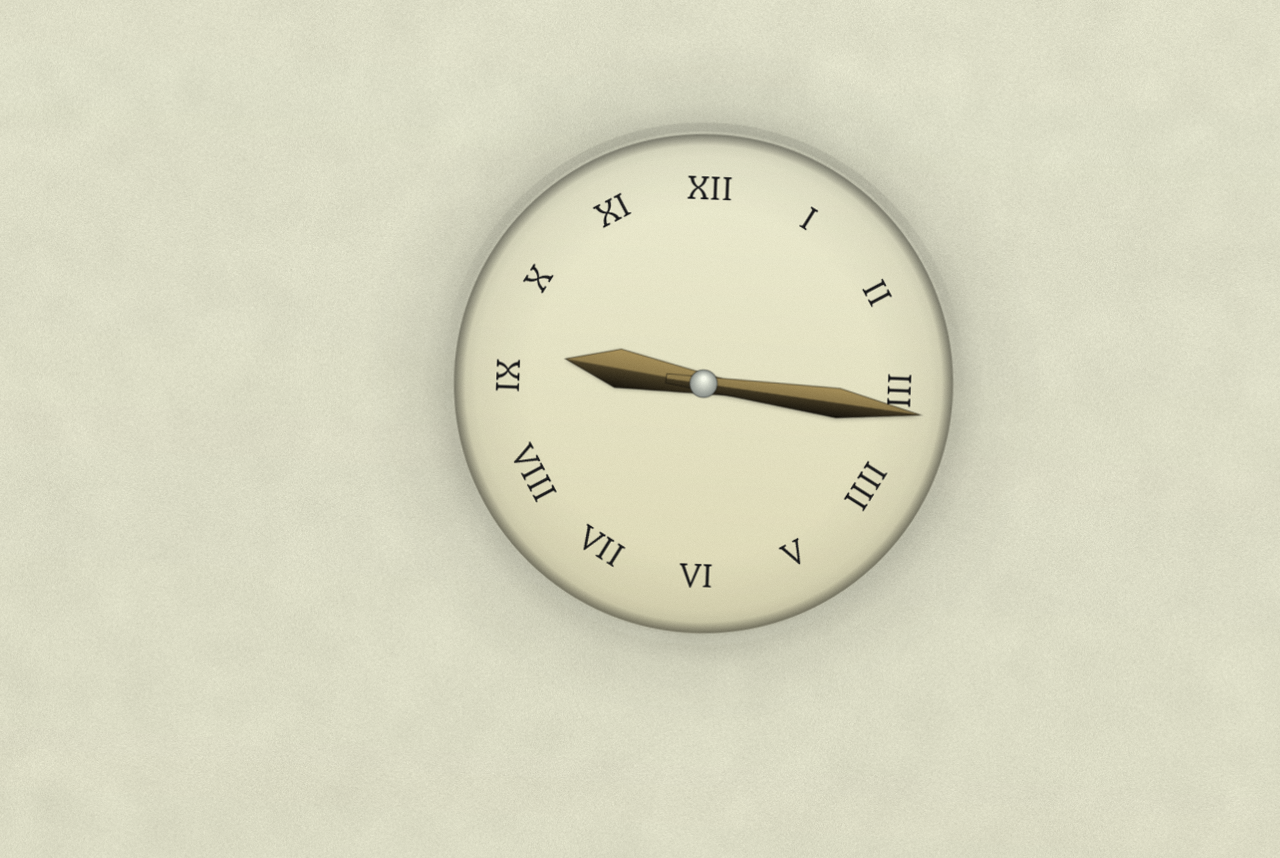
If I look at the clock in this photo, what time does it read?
9:16
